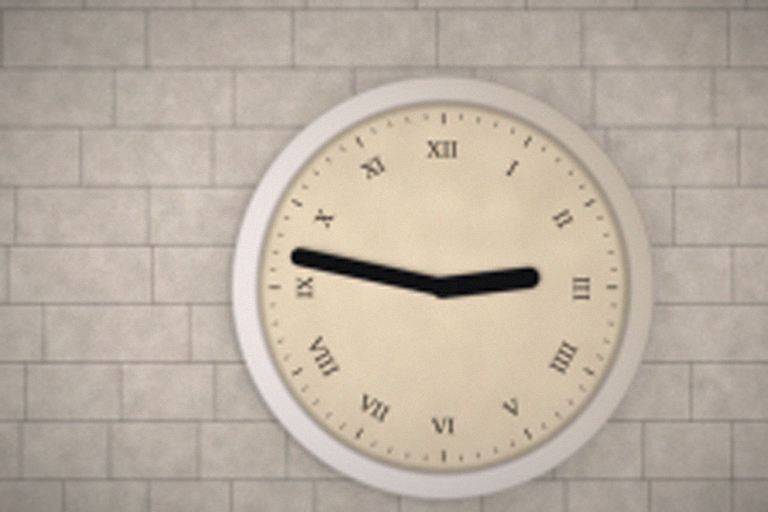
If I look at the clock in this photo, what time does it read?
2:47
